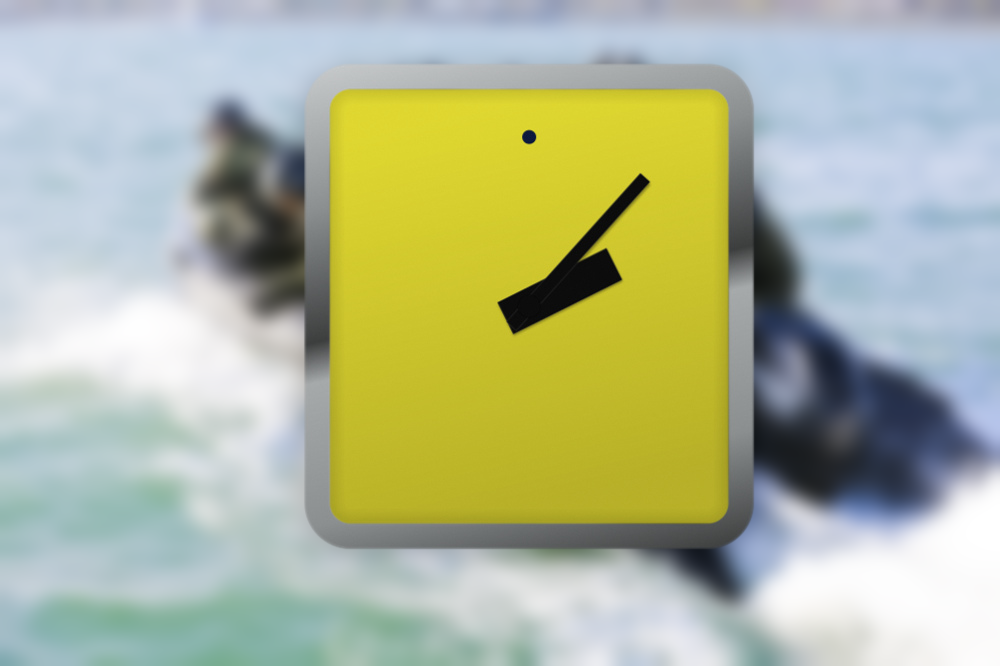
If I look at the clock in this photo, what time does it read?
2:07
